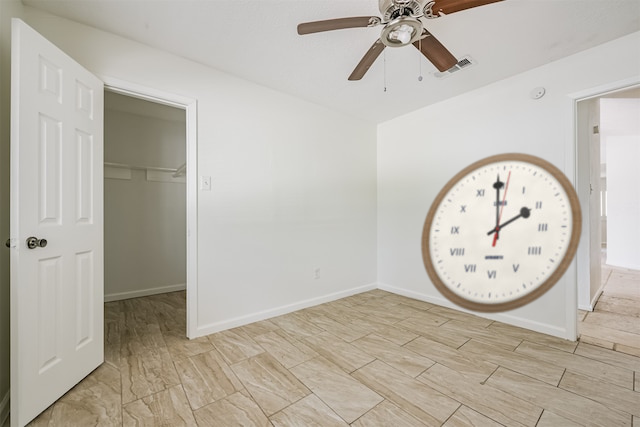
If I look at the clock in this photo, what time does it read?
1:59:01
